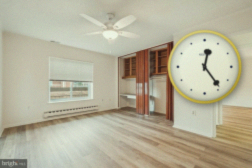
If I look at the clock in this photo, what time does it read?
12:24
